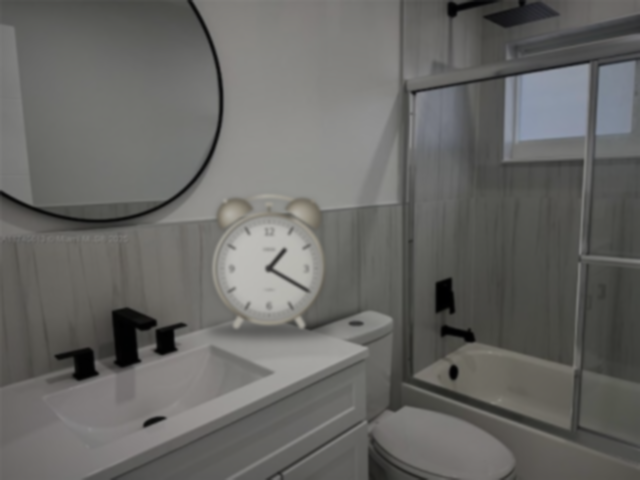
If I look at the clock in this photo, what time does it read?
1:20
